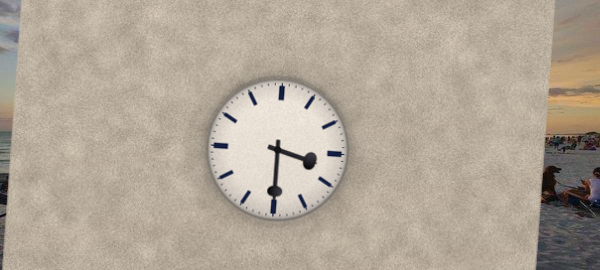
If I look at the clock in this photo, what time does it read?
3:30
